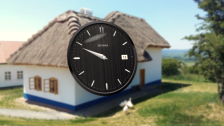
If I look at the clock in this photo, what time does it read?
9:49
